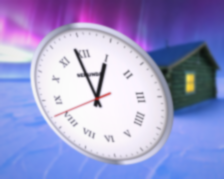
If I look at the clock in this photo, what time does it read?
12:58:42
